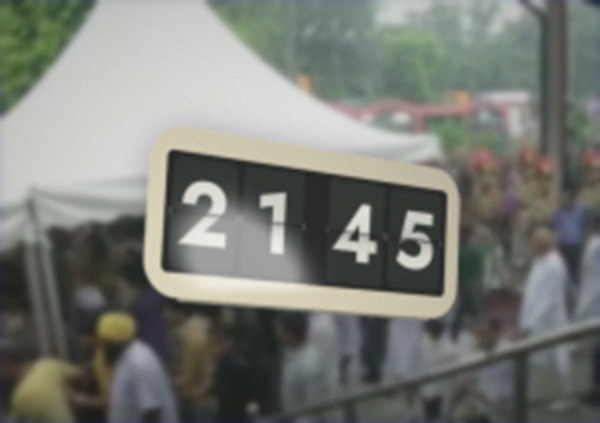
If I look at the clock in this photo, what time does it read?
21:45
